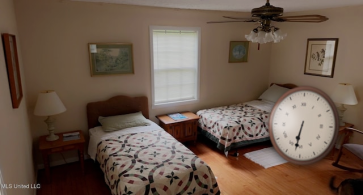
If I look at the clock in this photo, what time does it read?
6:32
